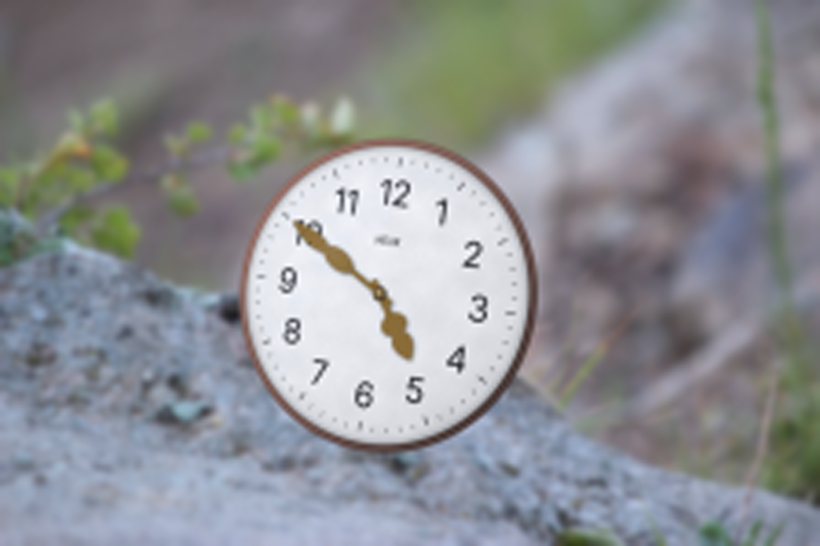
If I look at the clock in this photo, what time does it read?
4:50
